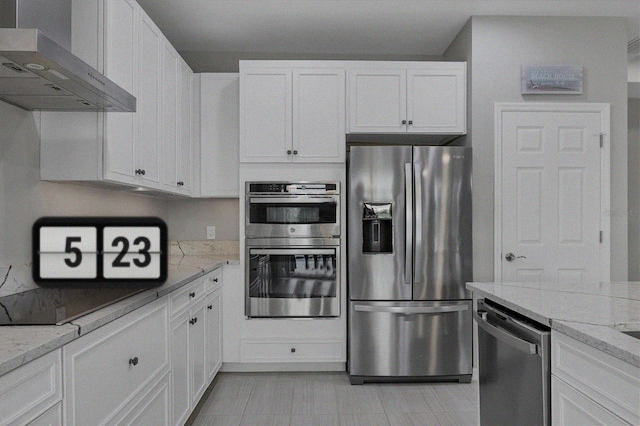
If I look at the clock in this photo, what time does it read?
5:23
